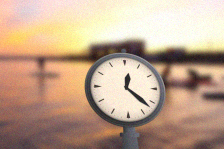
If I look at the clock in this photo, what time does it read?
12:22
